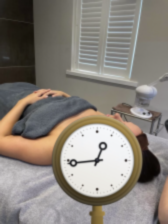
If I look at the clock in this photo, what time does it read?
12:44
